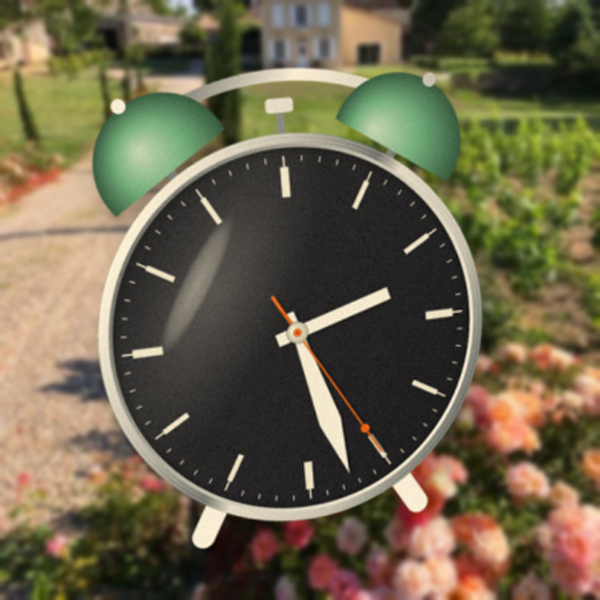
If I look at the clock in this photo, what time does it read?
2:27:25
